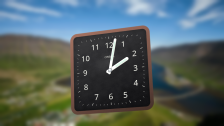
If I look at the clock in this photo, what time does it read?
2:02
